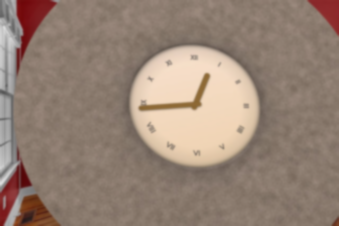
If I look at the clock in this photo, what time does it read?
12:44
